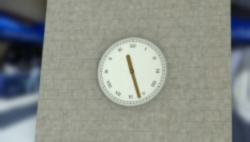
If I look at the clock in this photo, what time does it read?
11:27
